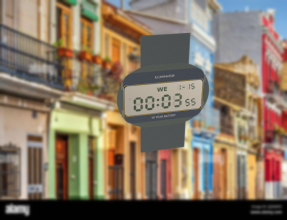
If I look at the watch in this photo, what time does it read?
0:03:55
